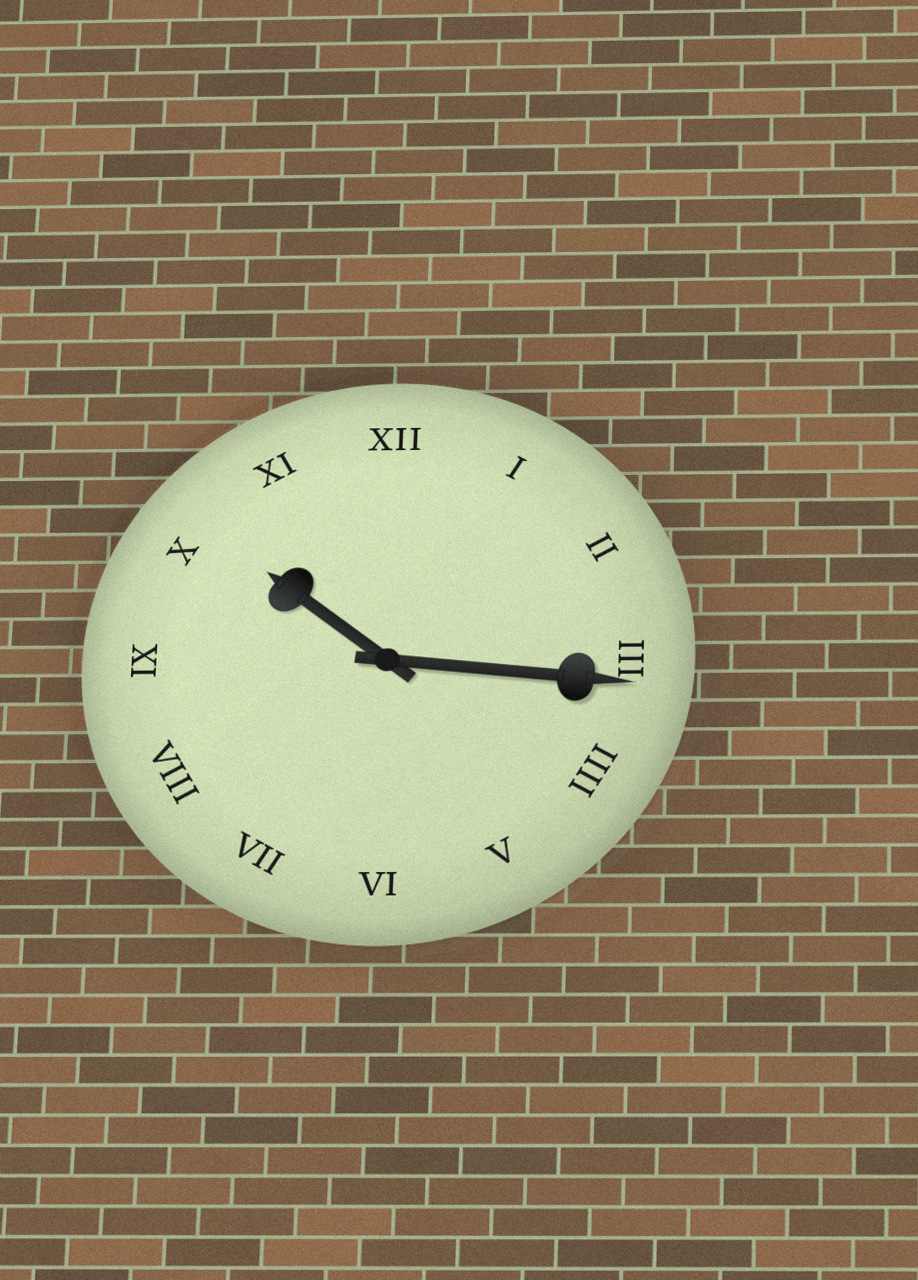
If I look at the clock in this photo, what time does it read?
10:16
